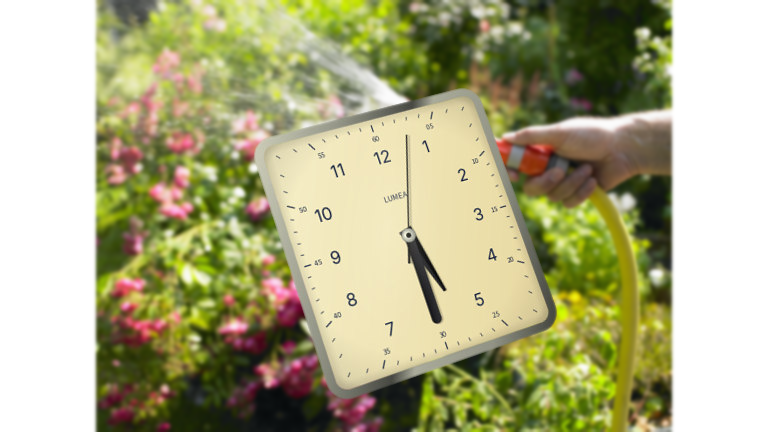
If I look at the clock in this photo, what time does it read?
5:30:03
